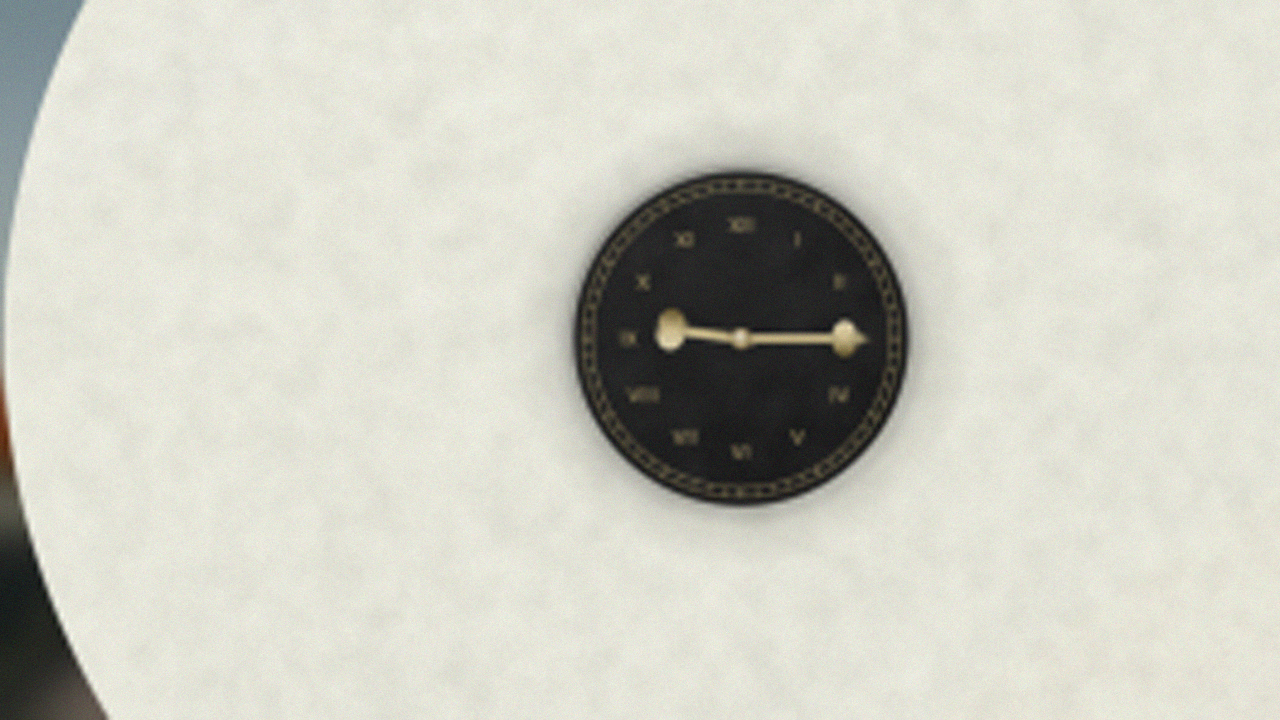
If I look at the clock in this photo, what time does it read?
9:15
